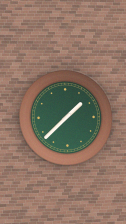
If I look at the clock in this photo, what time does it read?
1:38
